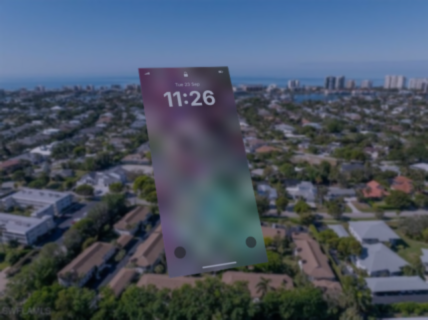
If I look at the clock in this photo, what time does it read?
11:26
